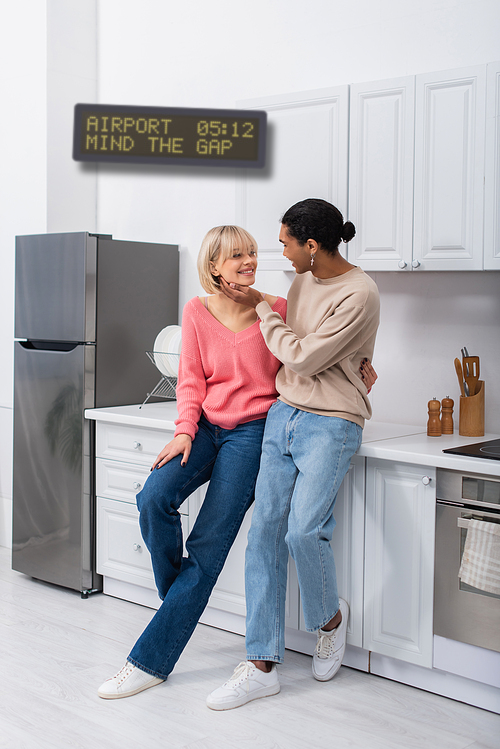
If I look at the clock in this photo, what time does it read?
5:12
